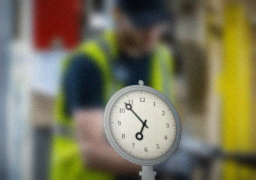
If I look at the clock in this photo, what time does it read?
6:53
